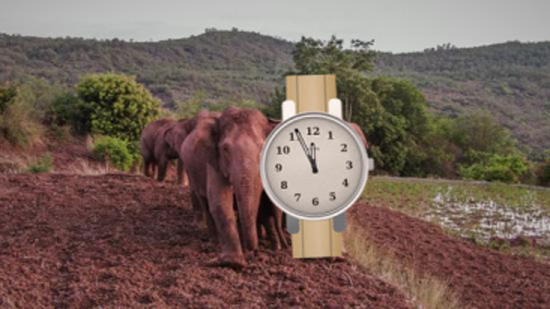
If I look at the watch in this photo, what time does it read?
11:56
